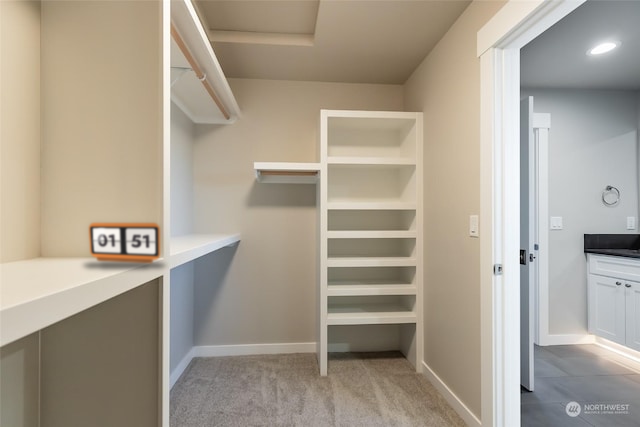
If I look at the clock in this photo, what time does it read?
1:51
